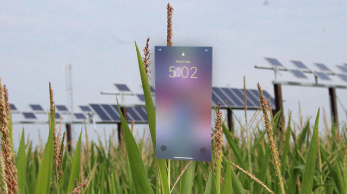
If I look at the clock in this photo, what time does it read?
5:02
